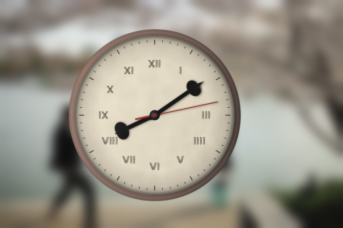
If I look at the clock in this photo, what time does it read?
8:09:13
